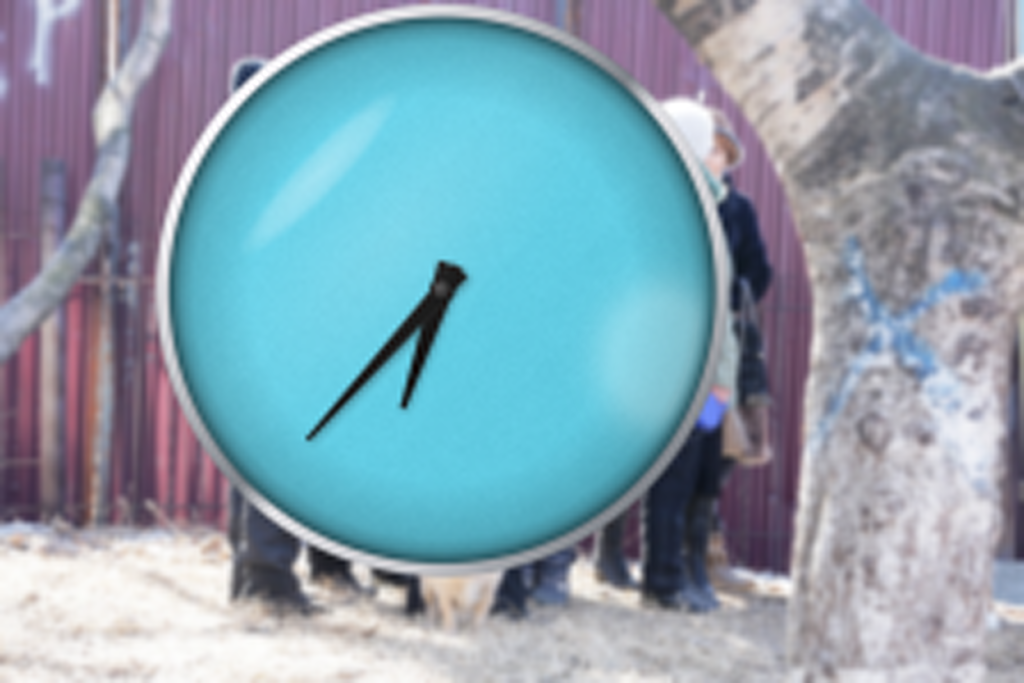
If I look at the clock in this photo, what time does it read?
6:37
